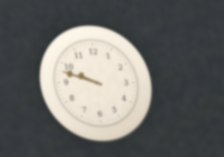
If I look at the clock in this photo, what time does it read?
9:48
